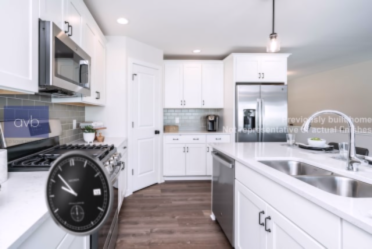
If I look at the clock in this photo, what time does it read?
9:53
